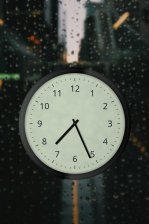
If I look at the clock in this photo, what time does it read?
7:26
